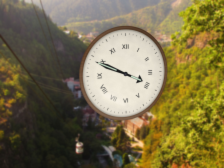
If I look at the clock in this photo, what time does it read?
3:49
